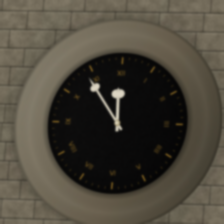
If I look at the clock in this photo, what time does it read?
11:54
